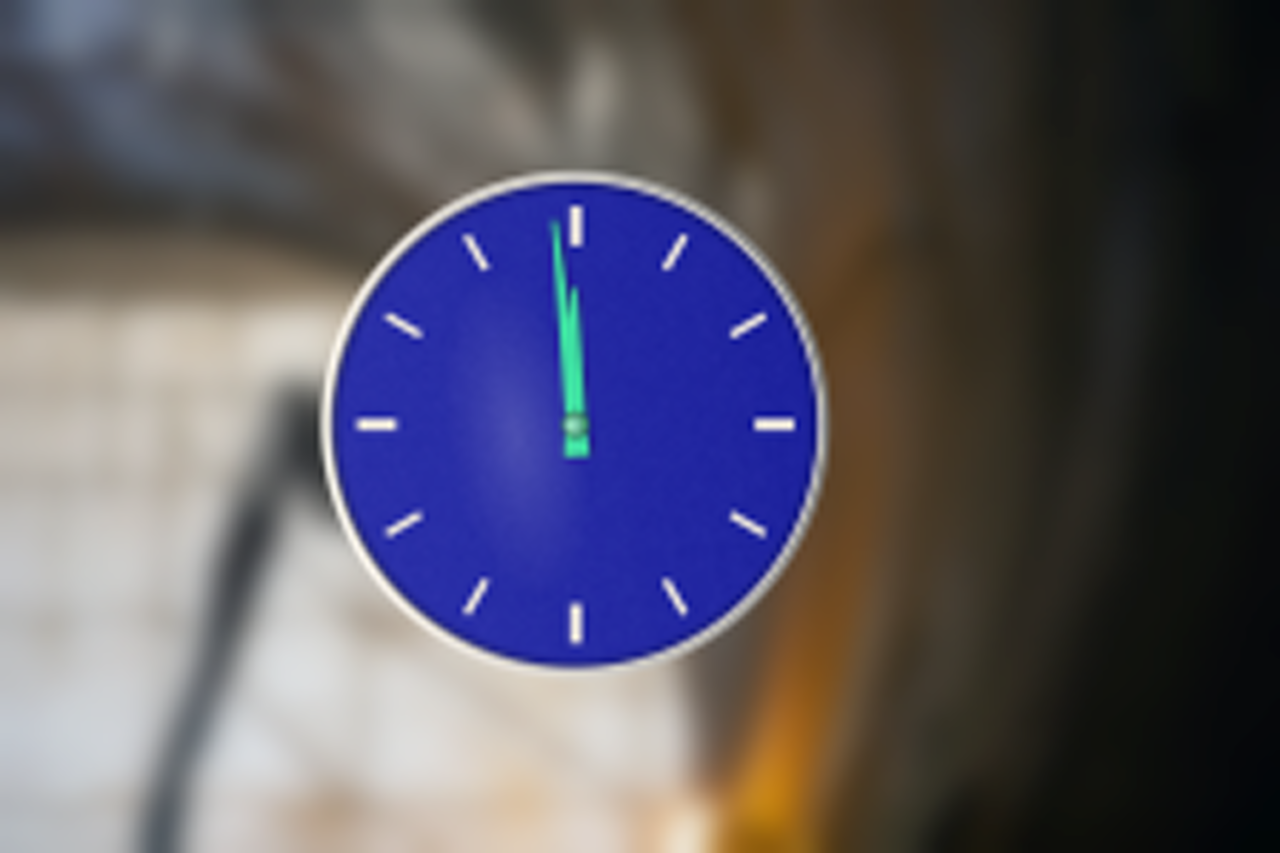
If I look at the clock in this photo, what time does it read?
11:59
